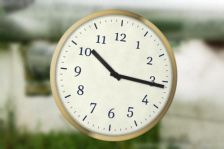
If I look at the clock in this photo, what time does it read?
10:16
